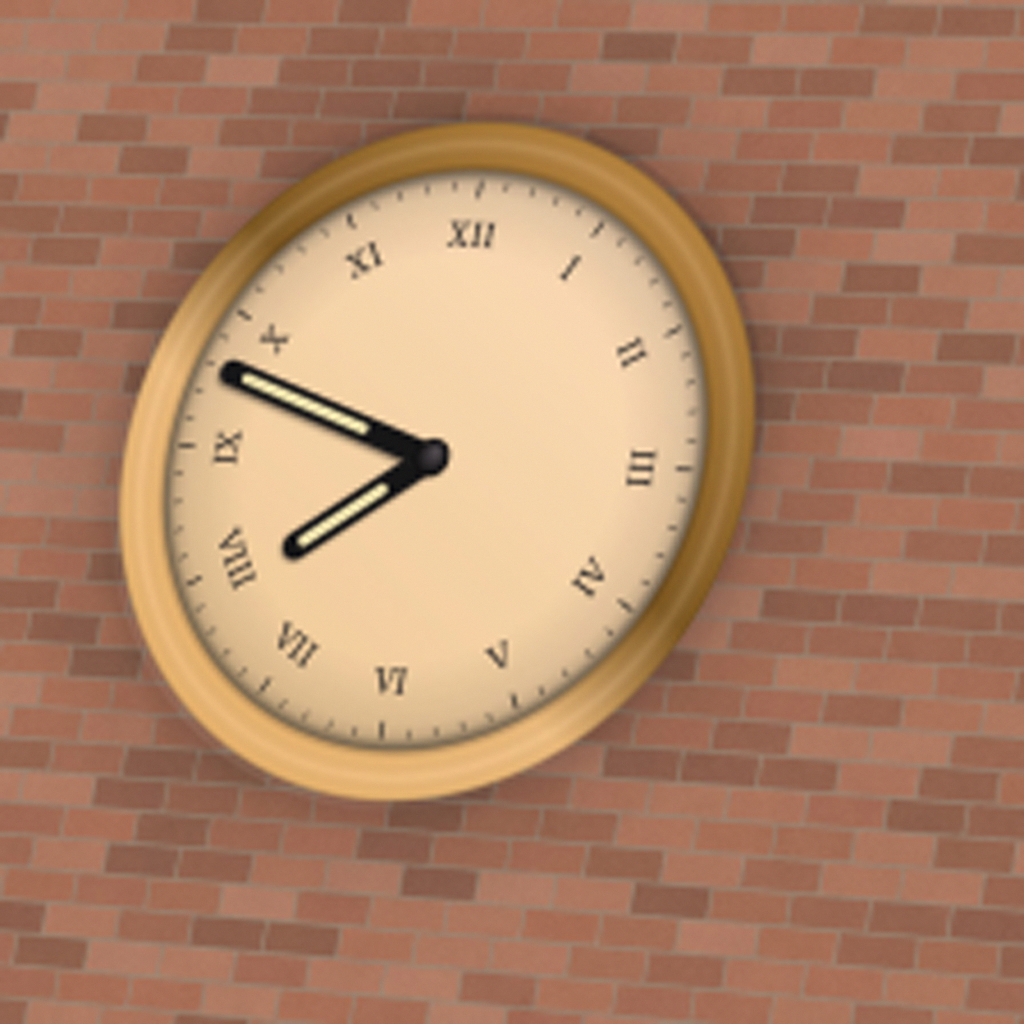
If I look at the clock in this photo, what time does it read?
7:48
